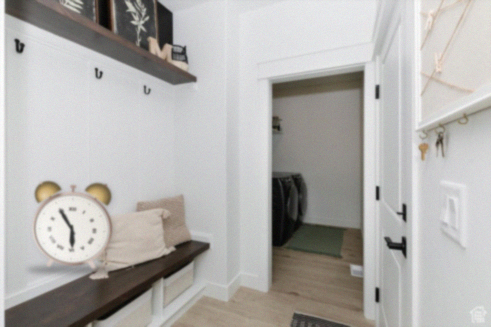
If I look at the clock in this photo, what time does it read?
5:55
